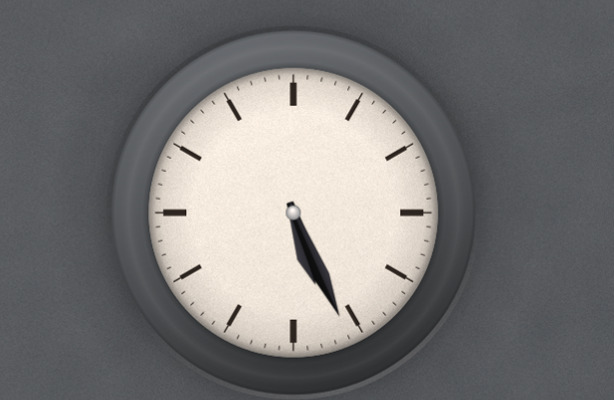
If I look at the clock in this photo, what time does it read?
5:26
